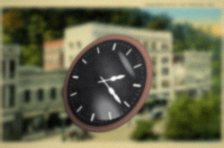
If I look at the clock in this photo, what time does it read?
2:21
